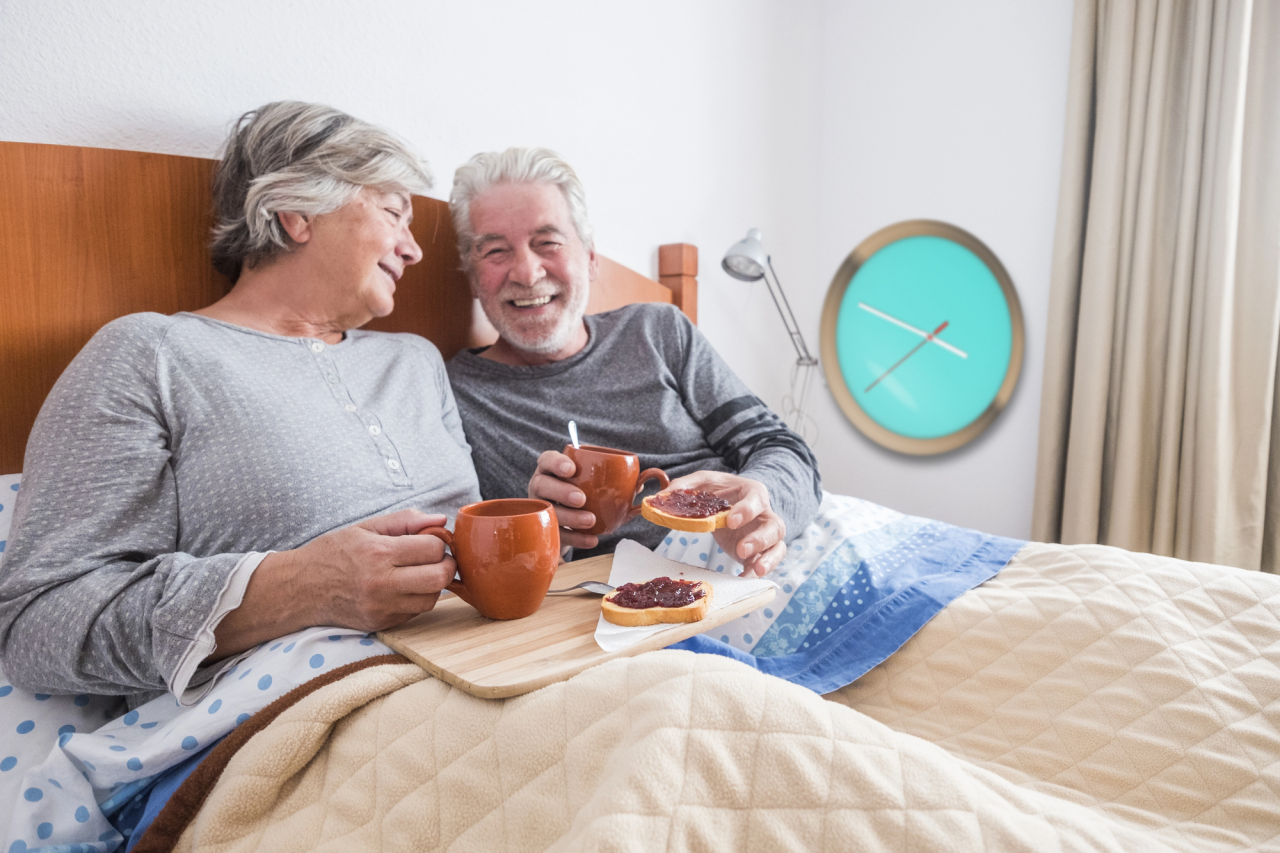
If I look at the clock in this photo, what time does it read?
3:48:39
